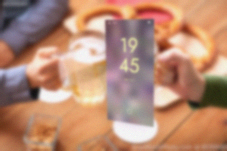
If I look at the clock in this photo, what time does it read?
19:45
